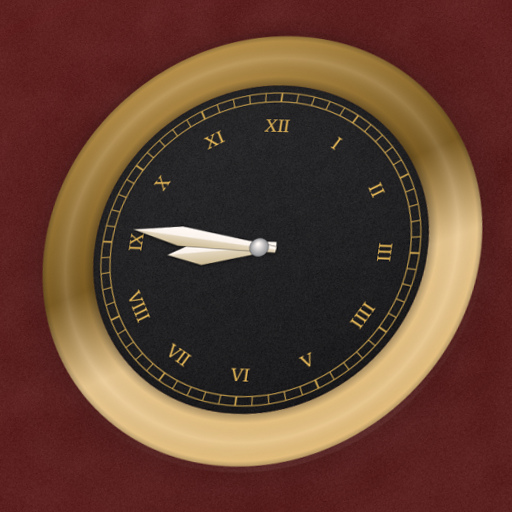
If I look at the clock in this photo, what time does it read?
8:46
